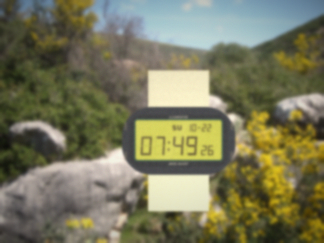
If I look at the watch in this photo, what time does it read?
7:49
